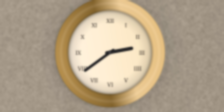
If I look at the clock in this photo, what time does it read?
2:39
